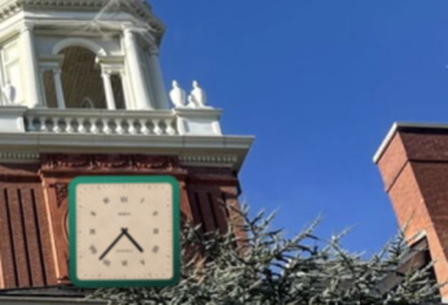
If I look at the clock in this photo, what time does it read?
4:37
